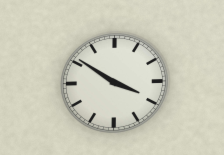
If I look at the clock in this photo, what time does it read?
3:51
